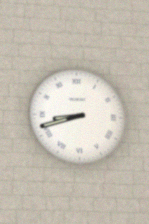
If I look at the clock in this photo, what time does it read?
8:42
